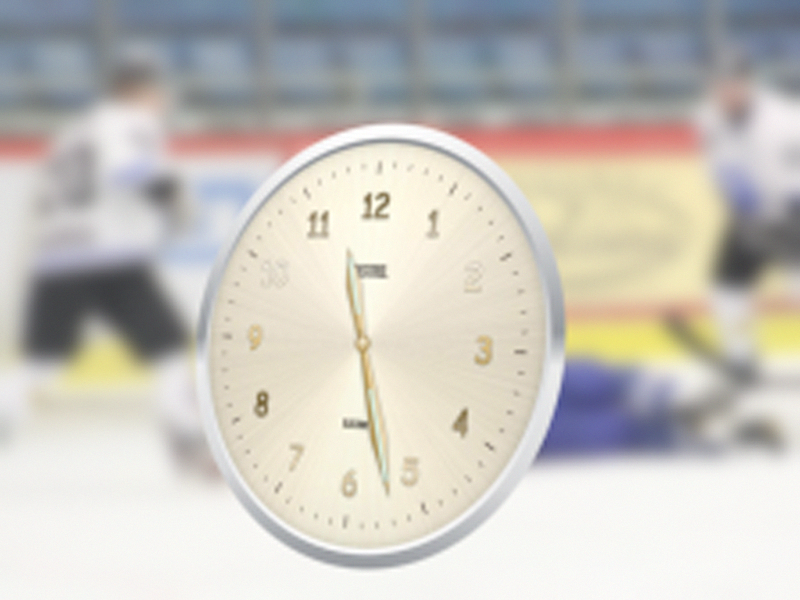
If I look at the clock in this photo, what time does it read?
11:27
